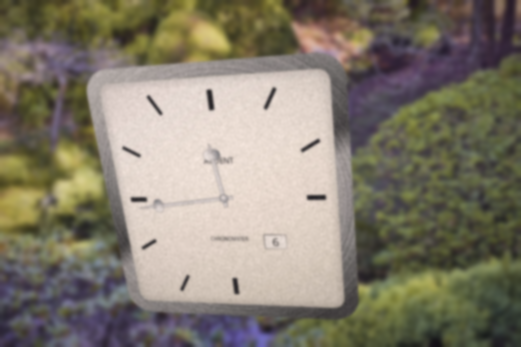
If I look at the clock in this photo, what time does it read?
11:44
